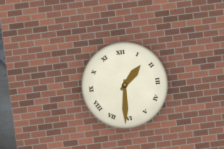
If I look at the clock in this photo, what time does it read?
1:31
